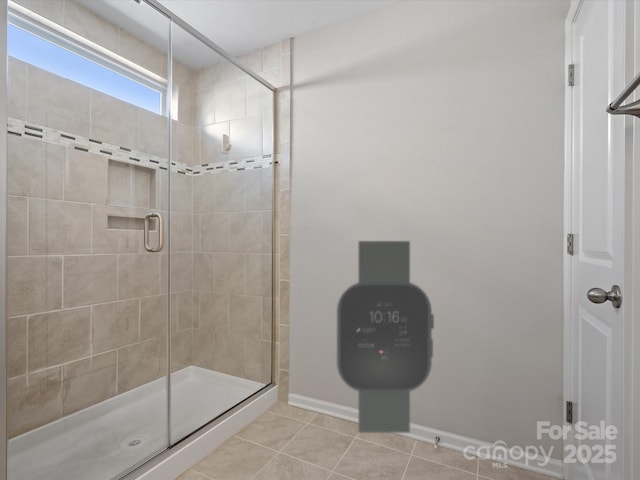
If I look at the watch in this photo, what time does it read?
10:16
